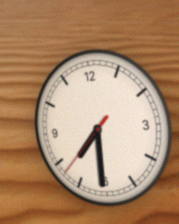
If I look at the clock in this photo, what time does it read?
7:30:38
